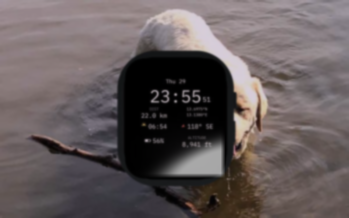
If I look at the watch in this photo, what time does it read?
23:55
